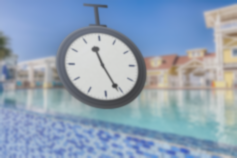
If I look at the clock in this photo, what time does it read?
11:26
